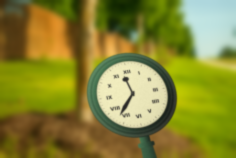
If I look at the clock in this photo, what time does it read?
11:37
